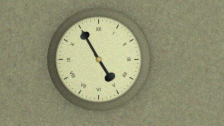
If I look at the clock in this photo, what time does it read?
4:55
